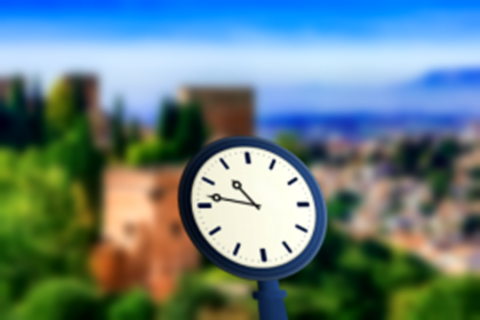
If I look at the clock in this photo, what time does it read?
10:47
